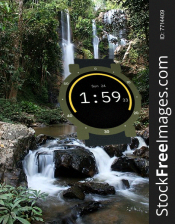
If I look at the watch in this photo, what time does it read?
1:59
